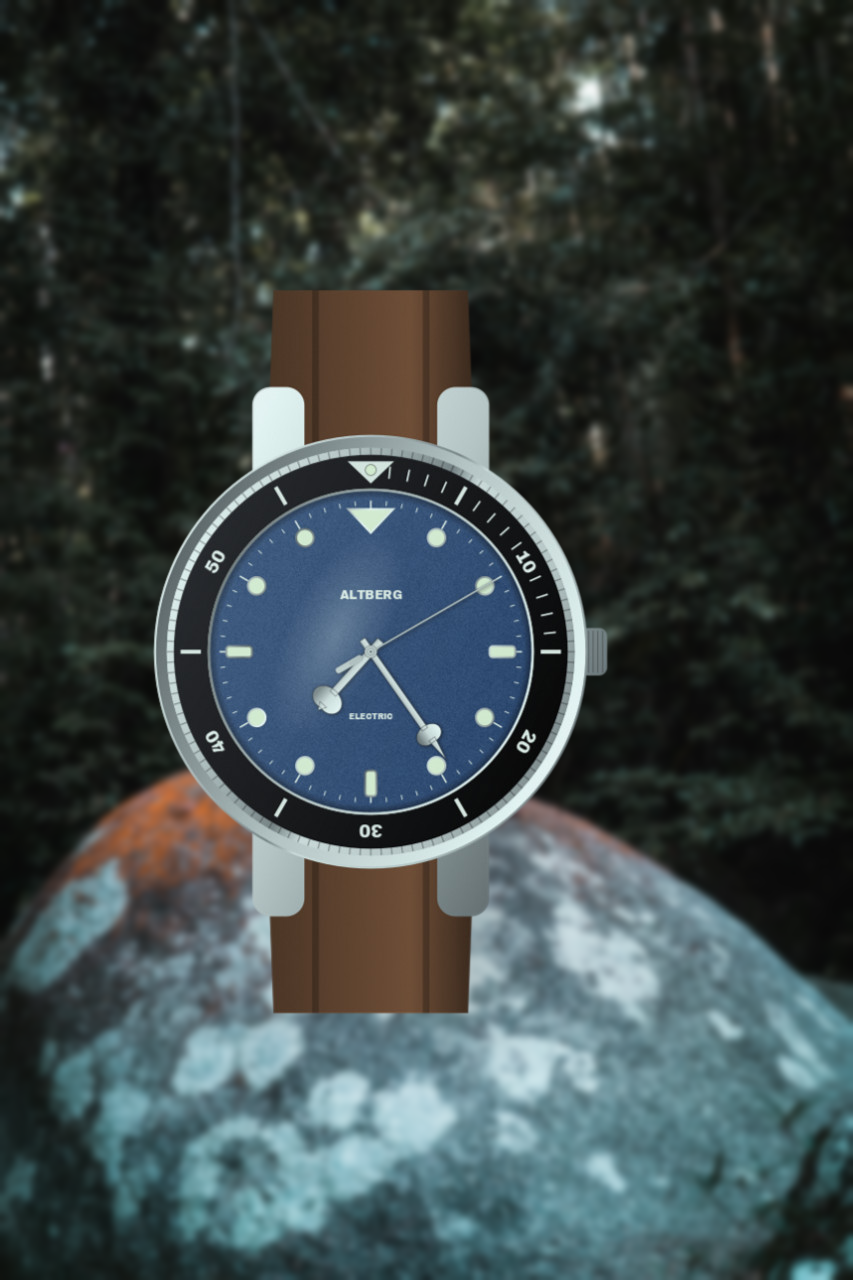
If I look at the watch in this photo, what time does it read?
7:24:10
